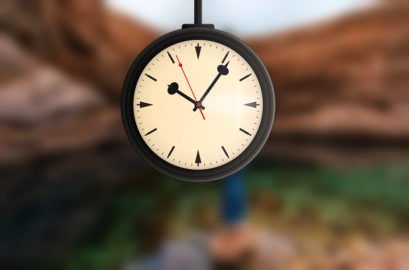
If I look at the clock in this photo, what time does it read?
10:05:56
